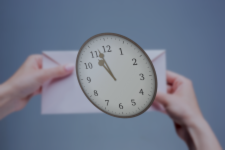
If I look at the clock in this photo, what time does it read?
10:57
